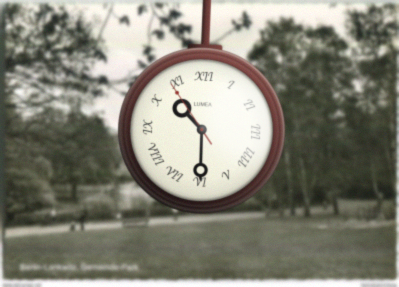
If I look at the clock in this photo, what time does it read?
10:29:54
